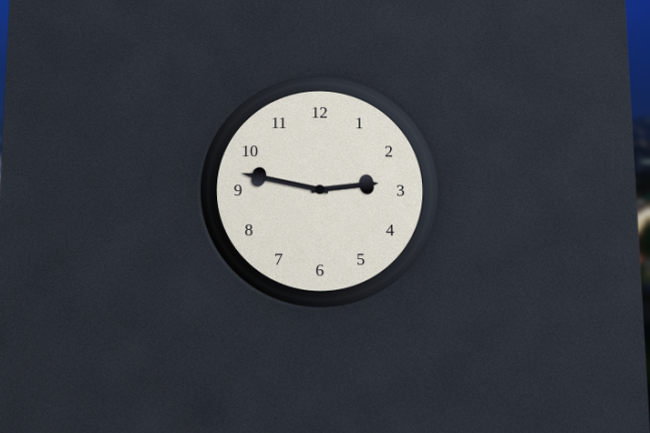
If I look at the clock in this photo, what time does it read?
2:47
